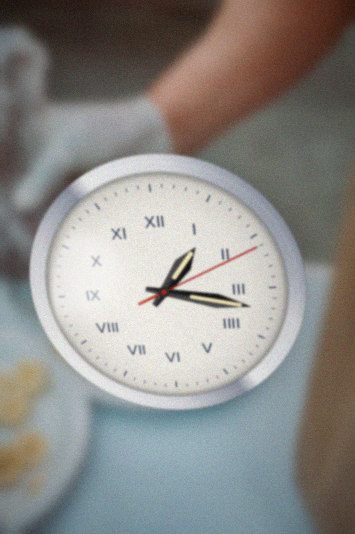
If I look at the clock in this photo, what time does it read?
1:17:11
